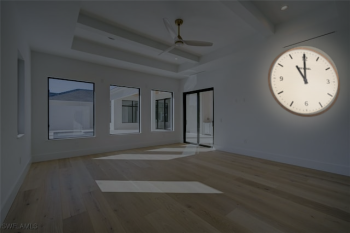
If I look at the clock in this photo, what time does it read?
11:00
